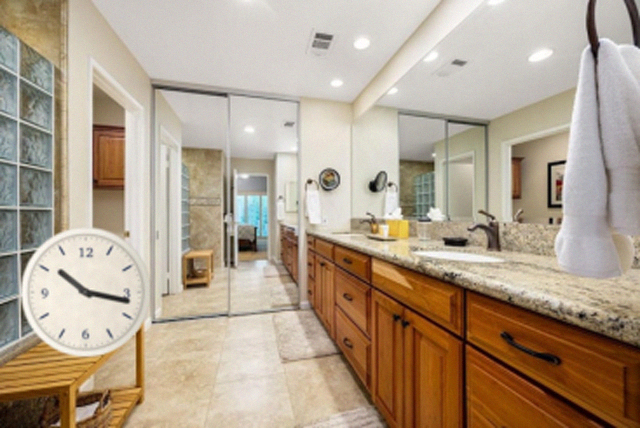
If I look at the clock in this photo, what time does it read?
10:17
